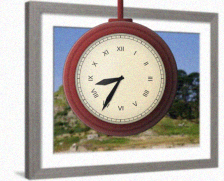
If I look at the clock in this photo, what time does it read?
8:35
